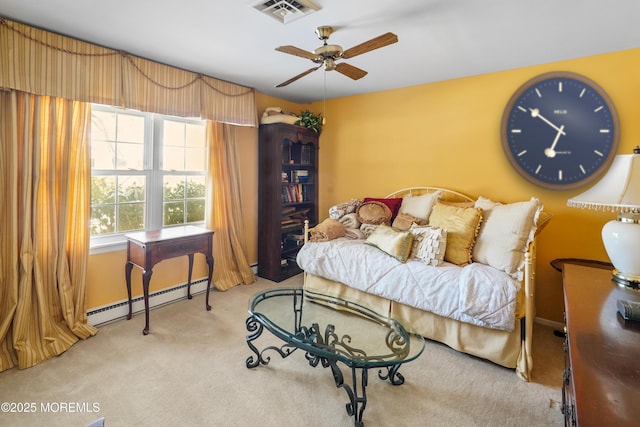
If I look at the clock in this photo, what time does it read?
6:51
